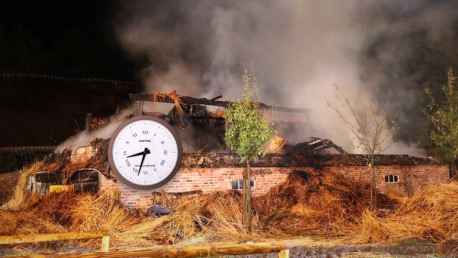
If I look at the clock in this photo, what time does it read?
8:33
